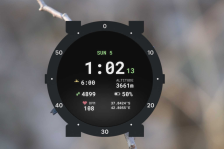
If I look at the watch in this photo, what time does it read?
1:02:13
